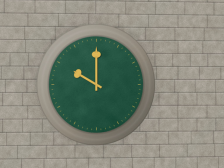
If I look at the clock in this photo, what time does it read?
10:00
